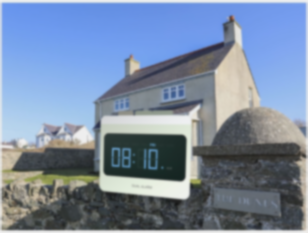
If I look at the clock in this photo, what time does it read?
8:10
